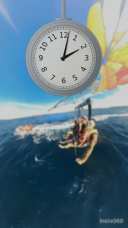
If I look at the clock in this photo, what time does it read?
2:02
